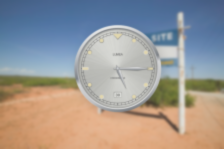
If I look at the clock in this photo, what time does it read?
5:15
